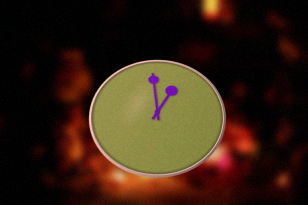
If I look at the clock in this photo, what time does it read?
12:59
